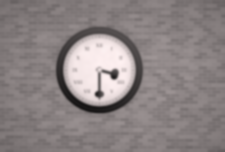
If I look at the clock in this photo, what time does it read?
3:30
